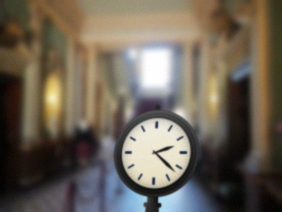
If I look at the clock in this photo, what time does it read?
2:22
